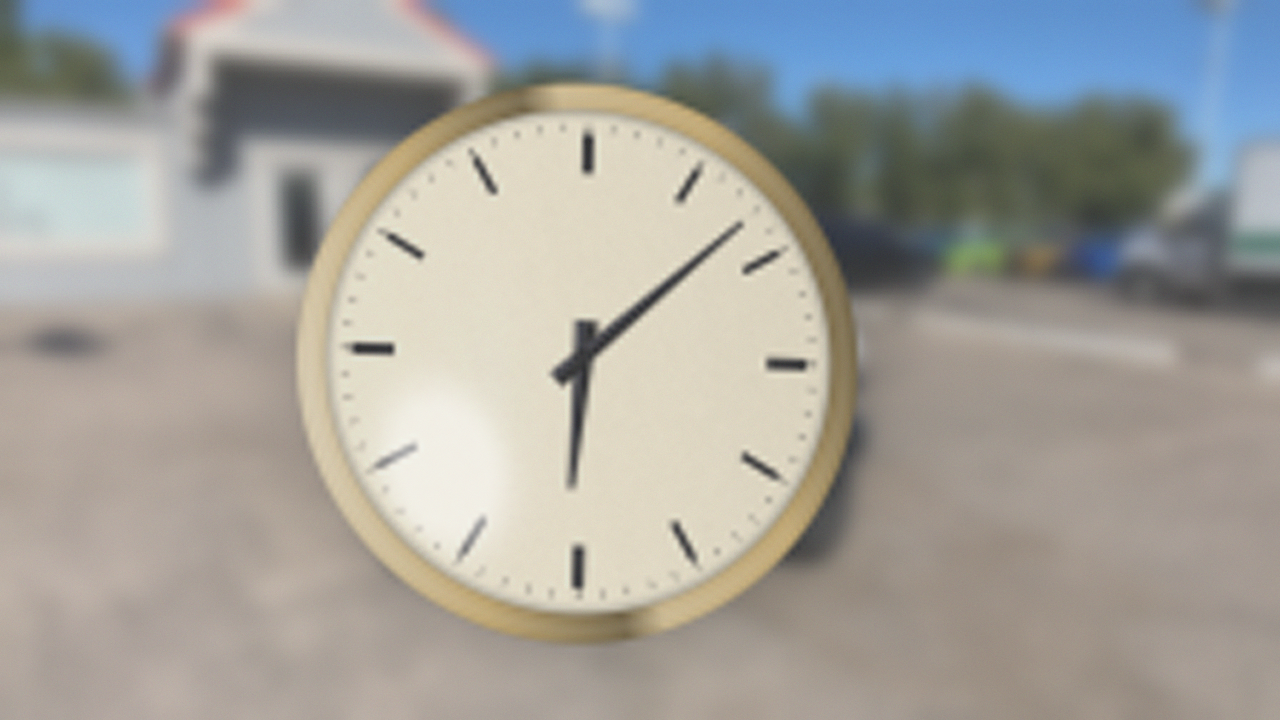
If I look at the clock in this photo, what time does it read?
6:08
